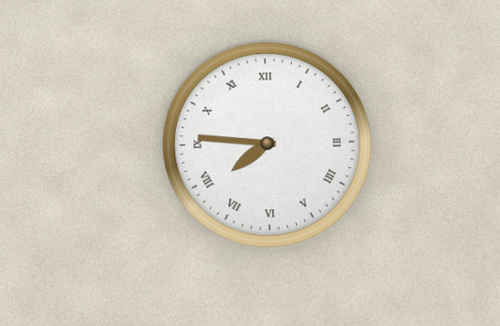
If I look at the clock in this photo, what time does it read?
7:46
